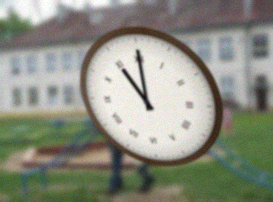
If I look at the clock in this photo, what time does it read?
11:00
